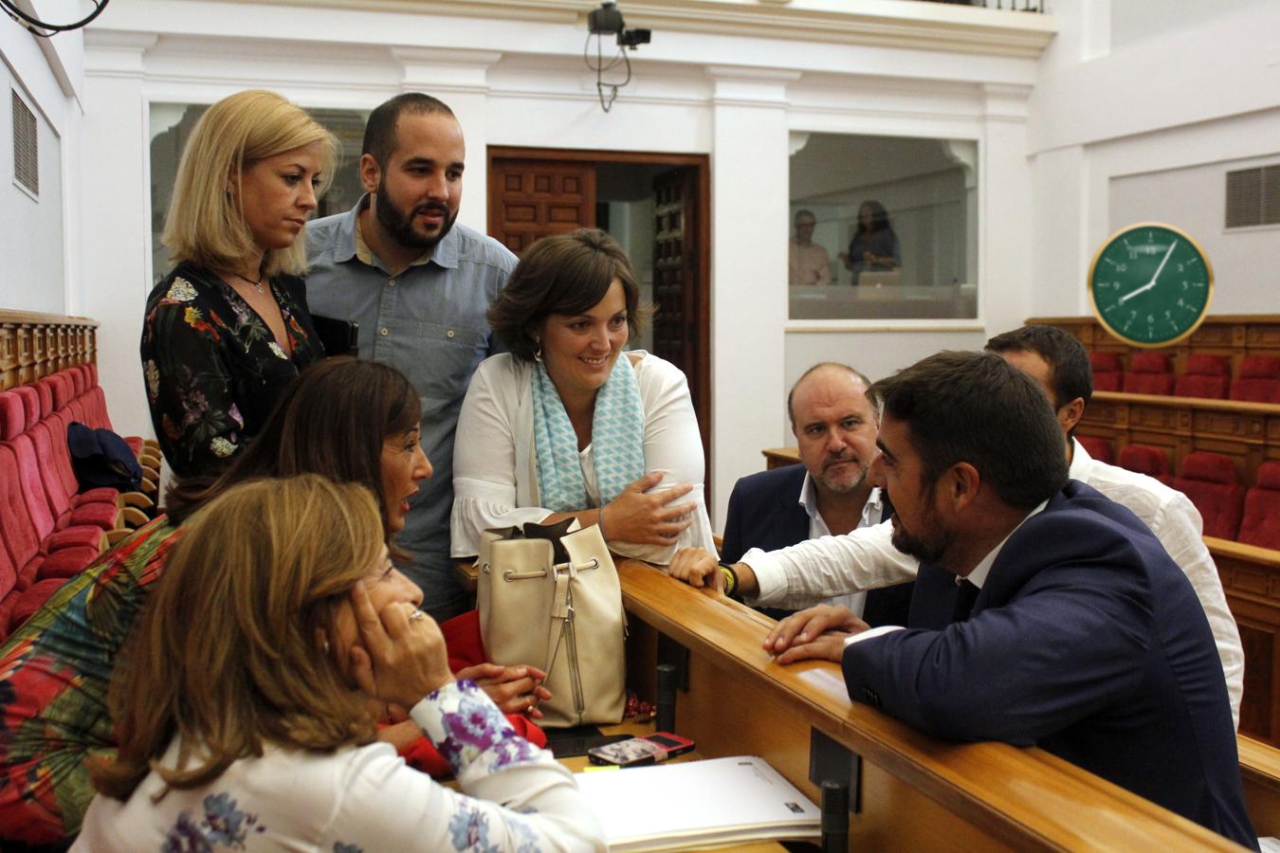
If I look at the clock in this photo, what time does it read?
8:05
